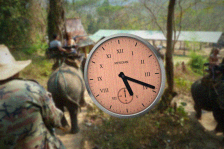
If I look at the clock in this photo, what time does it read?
5:19
